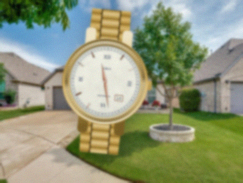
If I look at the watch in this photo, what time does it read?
11:28
